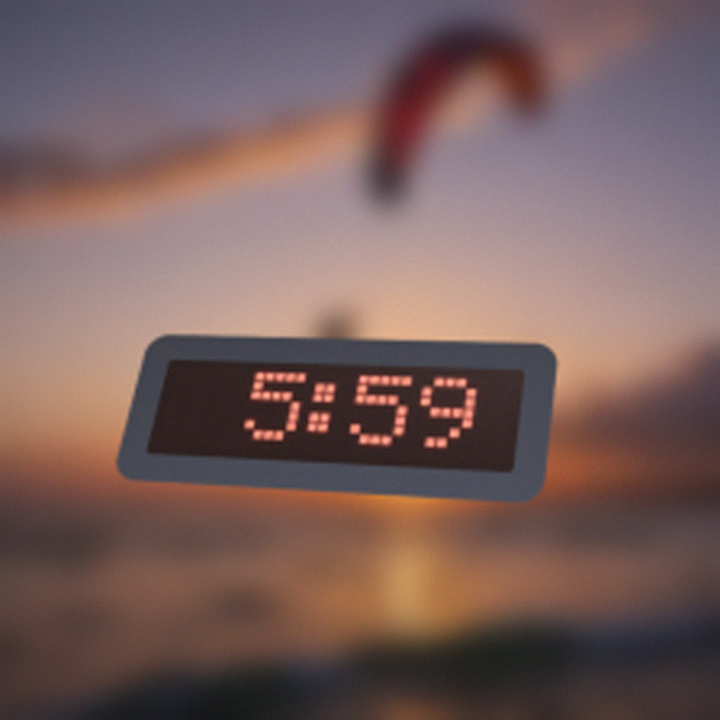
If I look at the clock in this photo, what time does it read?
5:59
